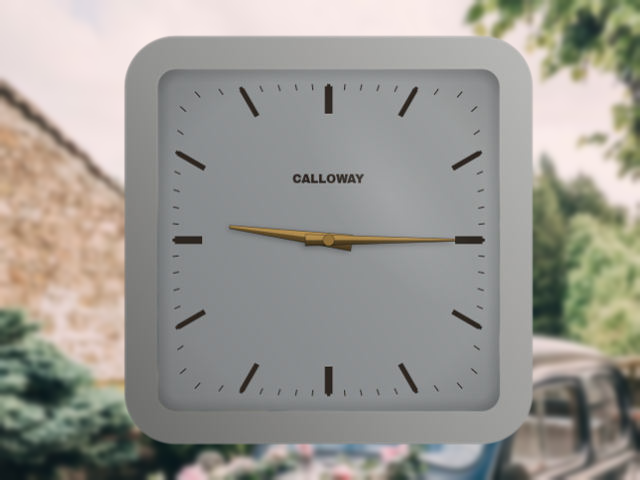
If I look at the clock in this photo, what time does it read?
9:15
